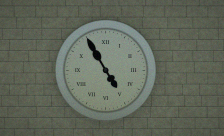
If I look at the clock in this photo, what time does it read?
4:55
